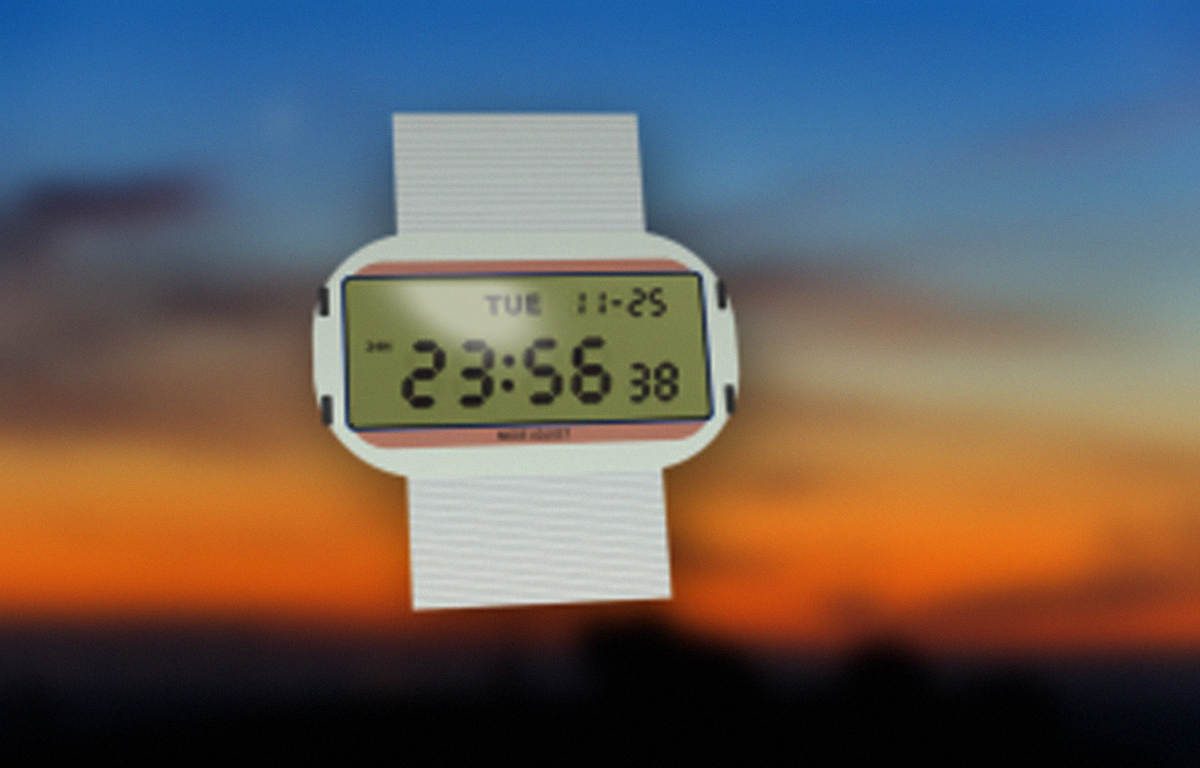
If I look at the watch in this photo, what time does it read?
23:56:38
